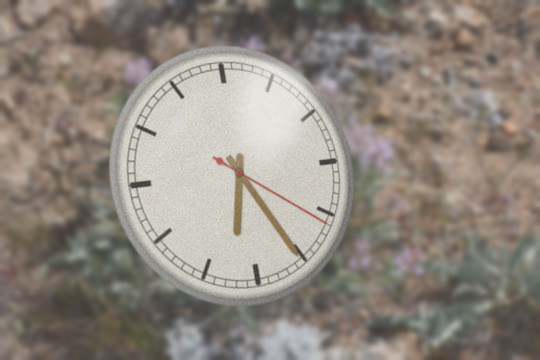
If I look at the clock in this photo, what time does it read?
6:25:21
